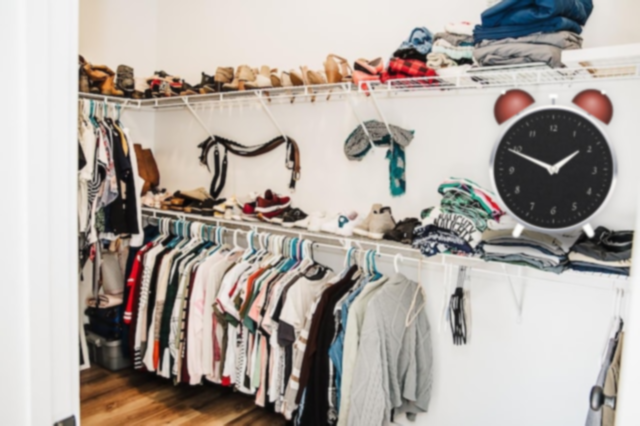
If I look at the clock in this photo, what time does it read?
1:49
